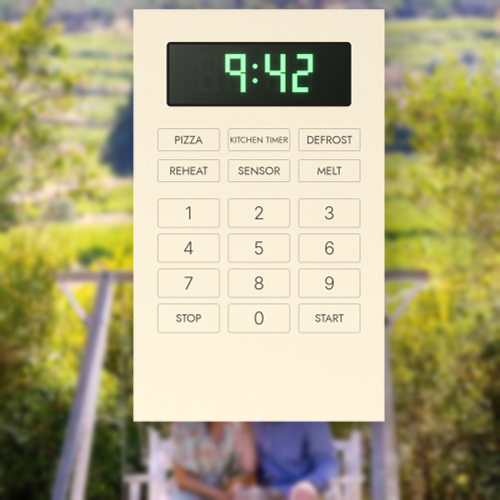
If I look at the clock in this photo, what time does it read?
9:42
